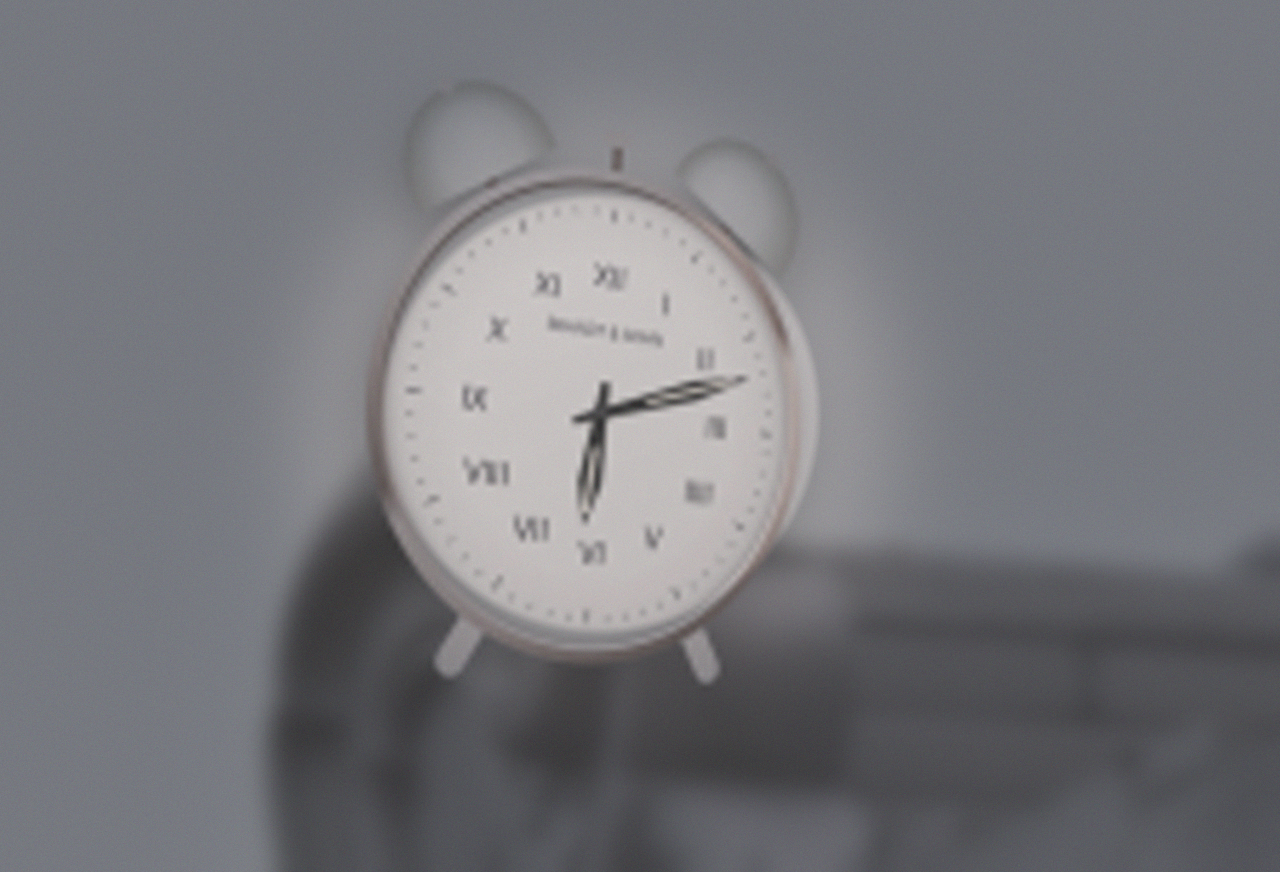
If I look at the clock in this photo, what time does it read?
6:12
